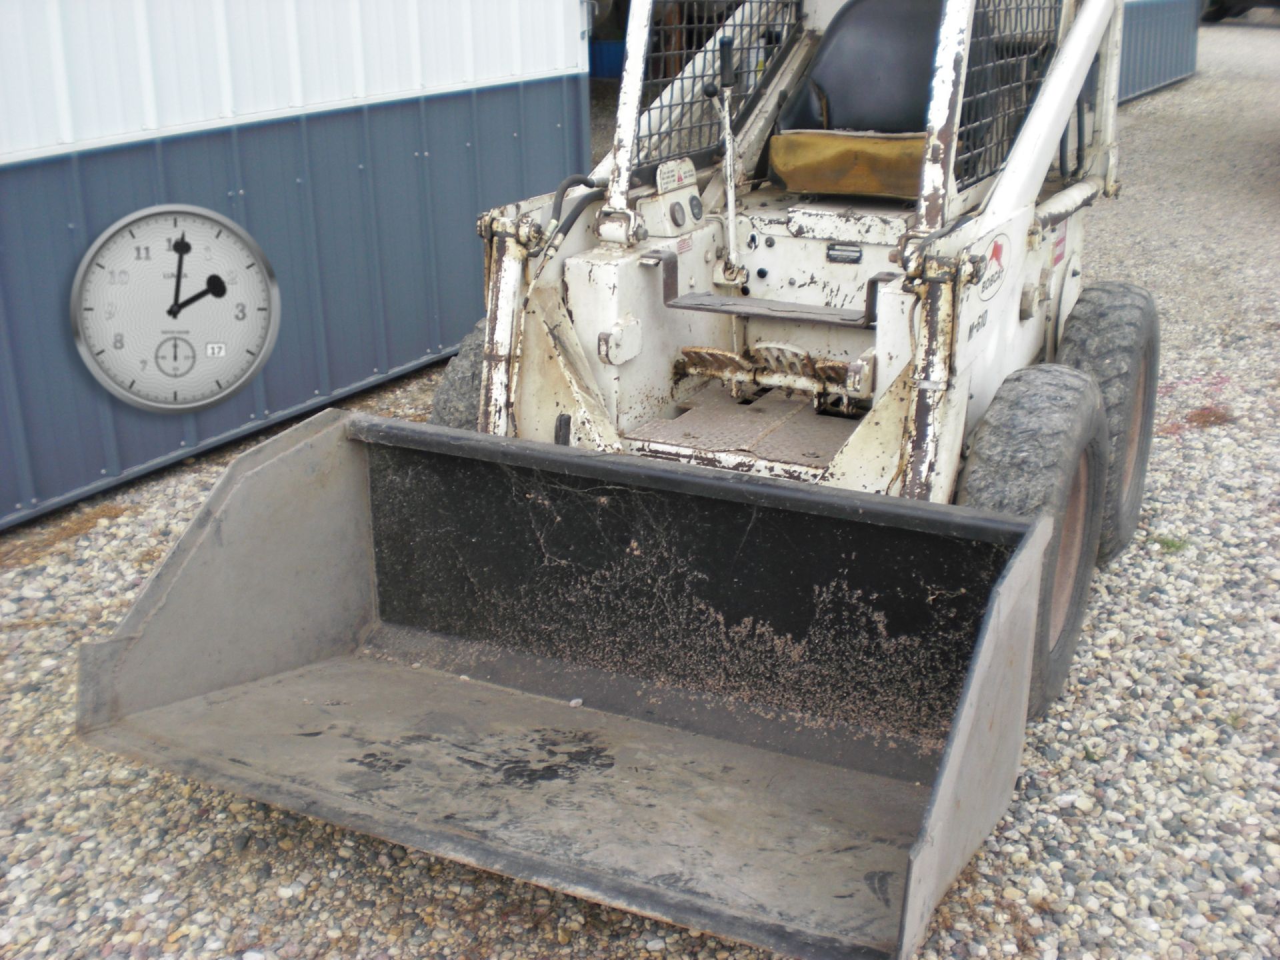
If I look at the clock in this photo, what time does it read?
2:01
